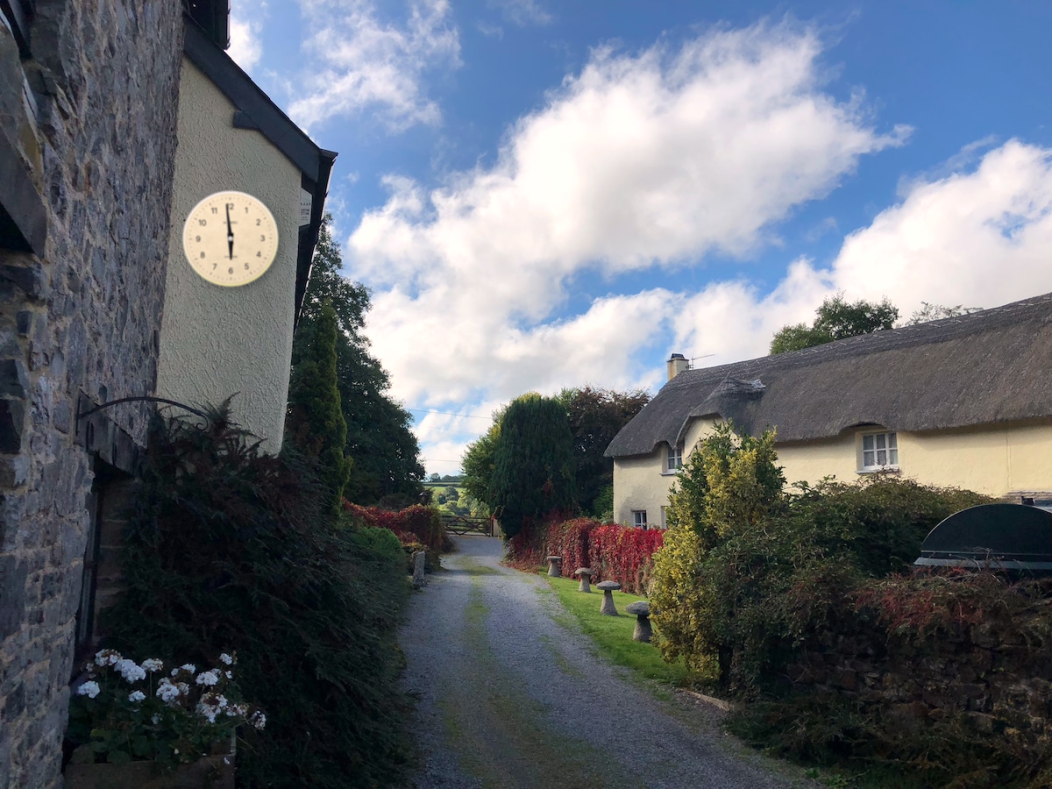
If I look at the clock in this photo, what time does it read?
5:59
